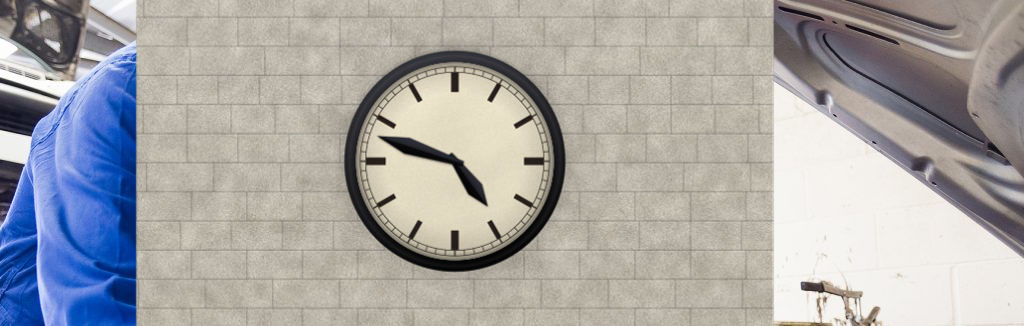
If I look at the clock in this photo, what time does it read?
4:48
